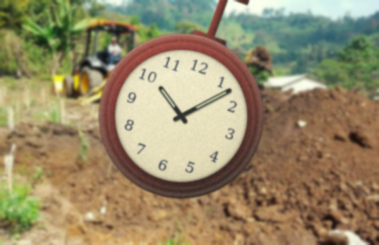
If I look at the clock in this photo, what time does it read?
10:07
